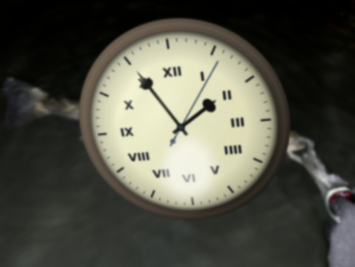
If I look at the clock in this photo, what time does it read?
1:55:06
